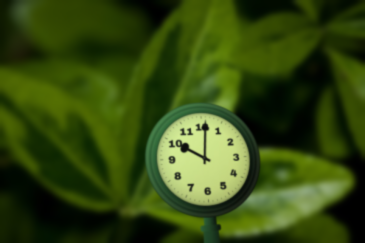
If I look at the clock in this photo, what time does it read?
10:01
